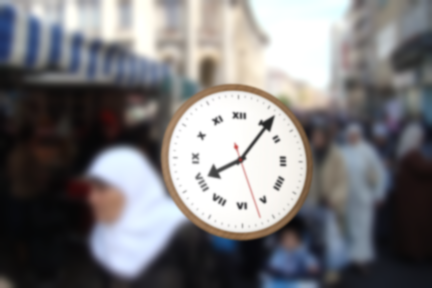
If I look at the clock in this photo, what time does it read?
8:06:27
